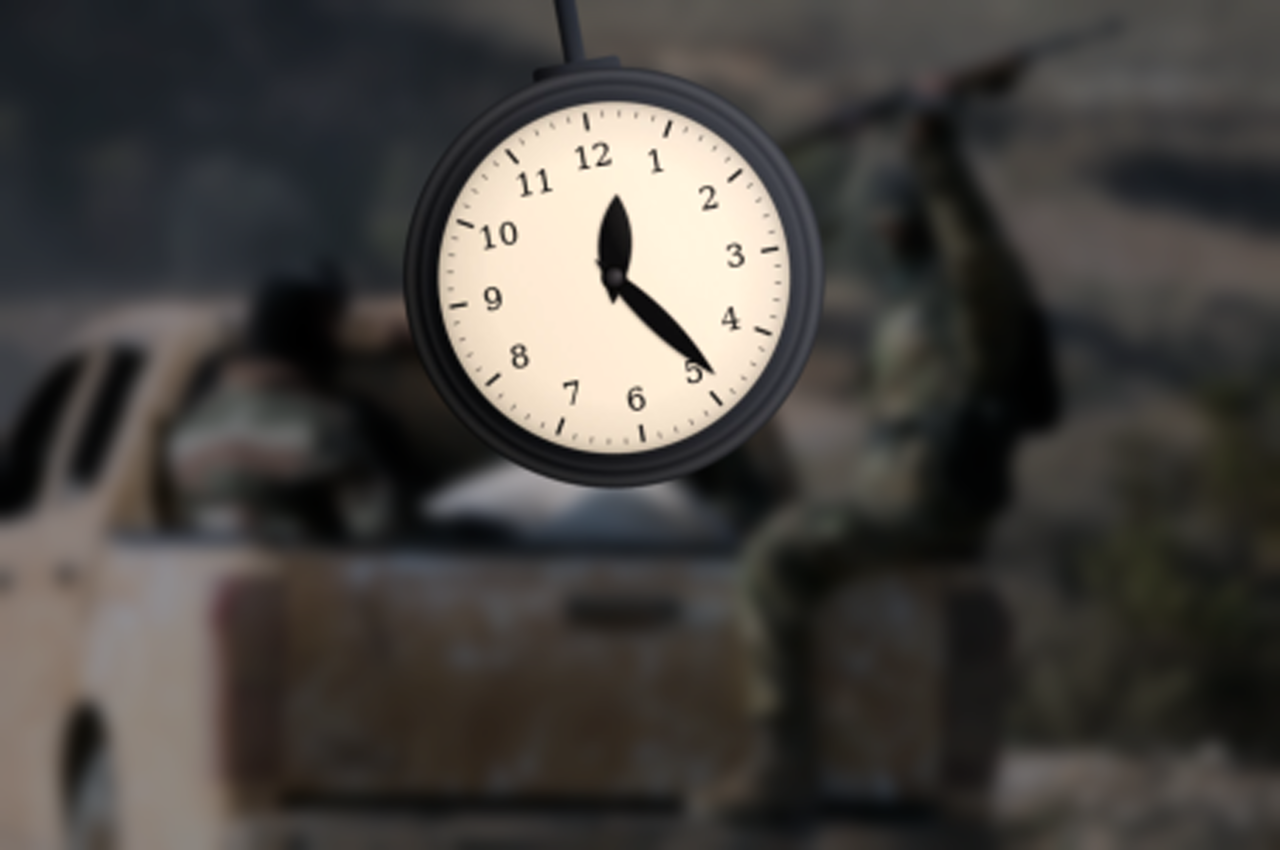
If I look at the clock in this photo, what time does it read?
12:24
